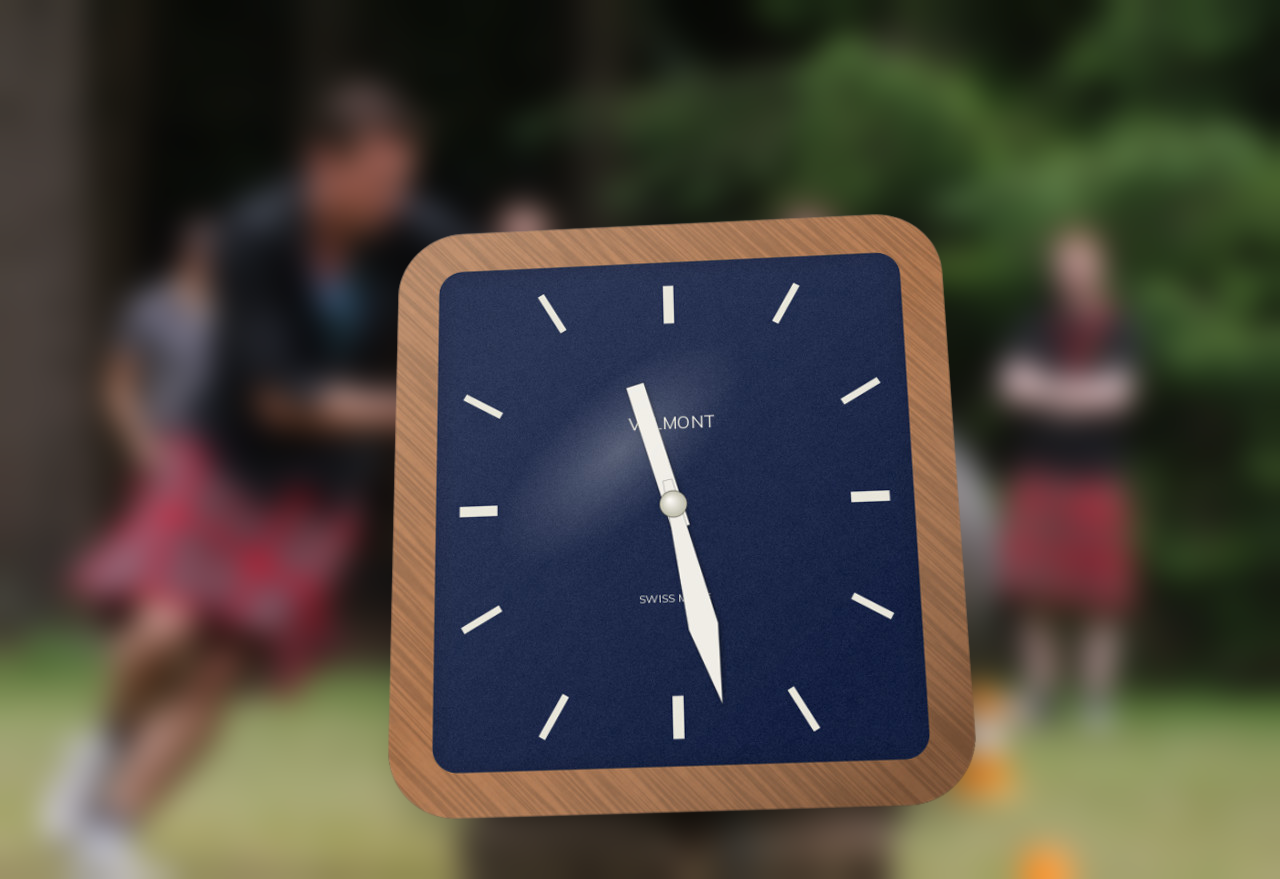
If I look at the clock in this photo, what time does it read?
11:28
